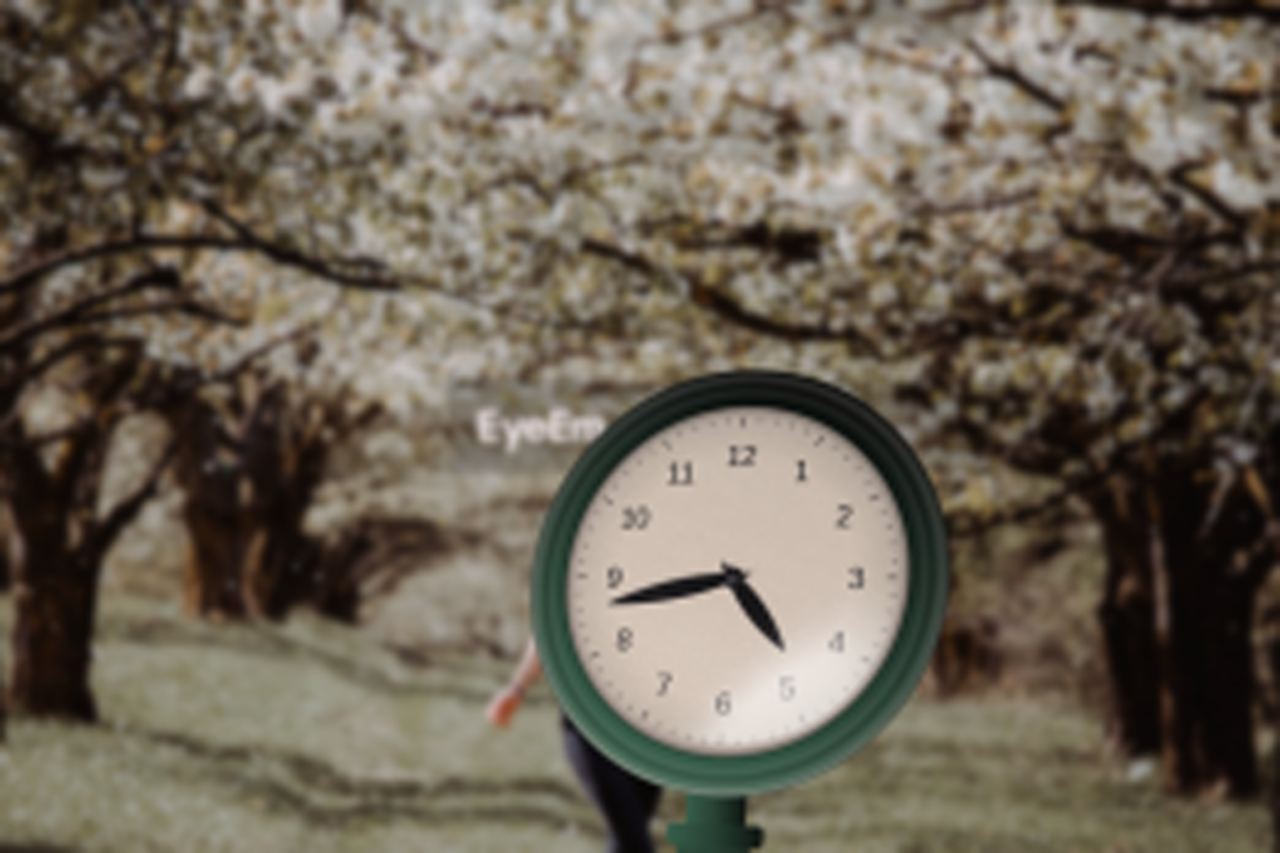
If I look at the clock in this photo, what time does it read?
4:43
